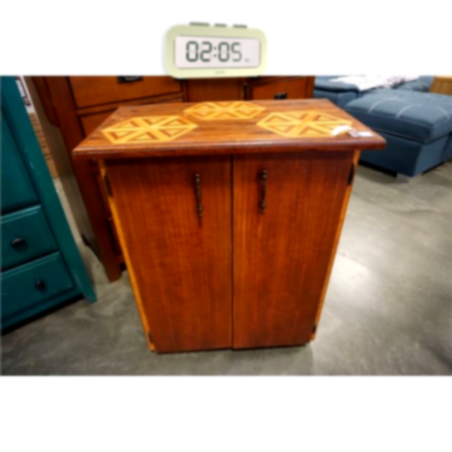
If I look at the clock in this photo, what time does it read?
2:05
